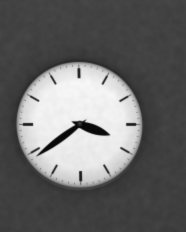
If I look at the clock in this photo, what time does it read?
3:39
